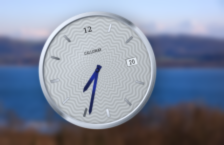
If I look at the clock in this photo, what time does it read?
7:34
